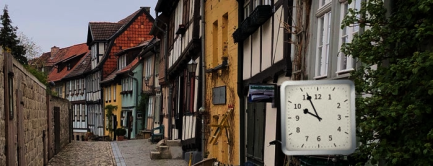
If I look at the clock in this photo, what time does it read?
9:56
